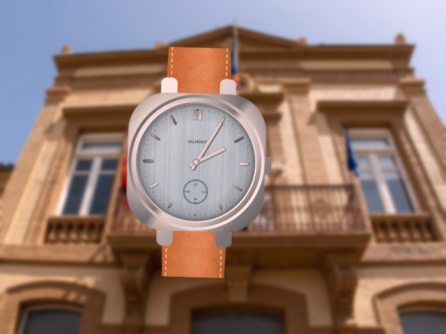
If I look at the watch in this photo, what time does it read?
2:05
